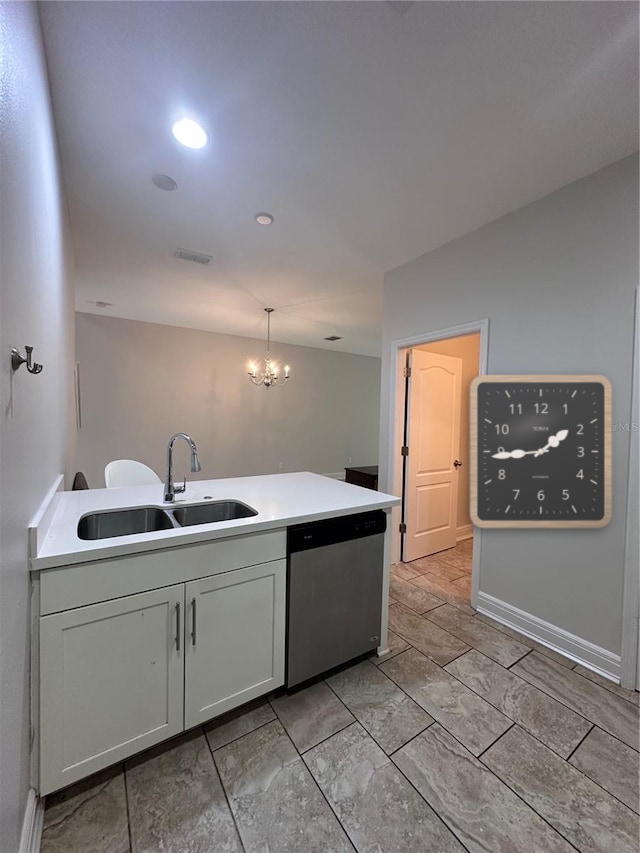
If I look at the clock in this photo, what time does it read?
1:44
